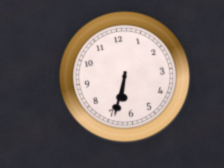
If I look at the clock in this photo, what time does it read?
6:34
